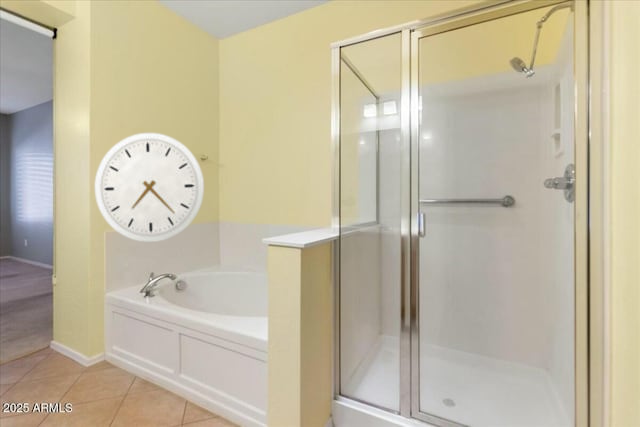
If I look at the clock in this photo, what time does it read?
7:23
